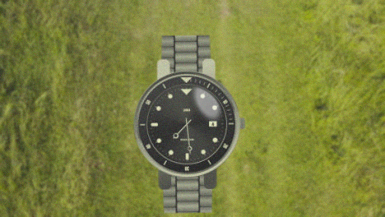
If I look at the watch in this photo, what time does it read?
7:29
